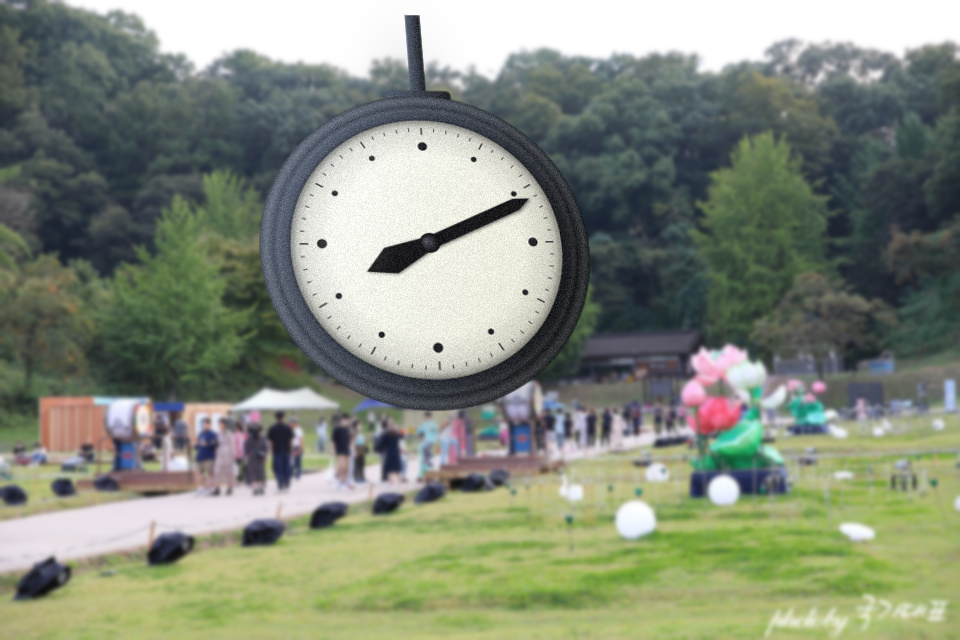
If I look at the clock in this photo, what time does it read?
8:11
